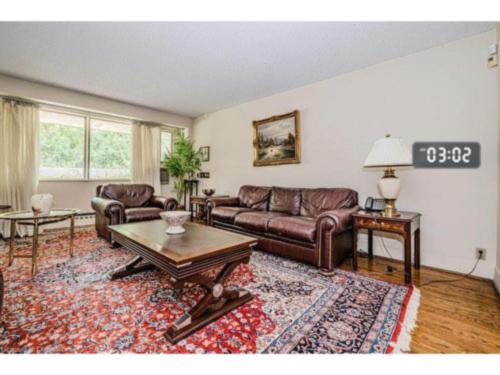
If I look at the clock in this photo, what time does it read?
3:02
